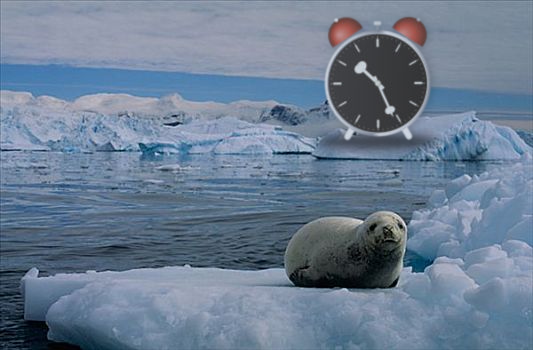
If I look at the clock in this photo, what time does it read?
10:26
